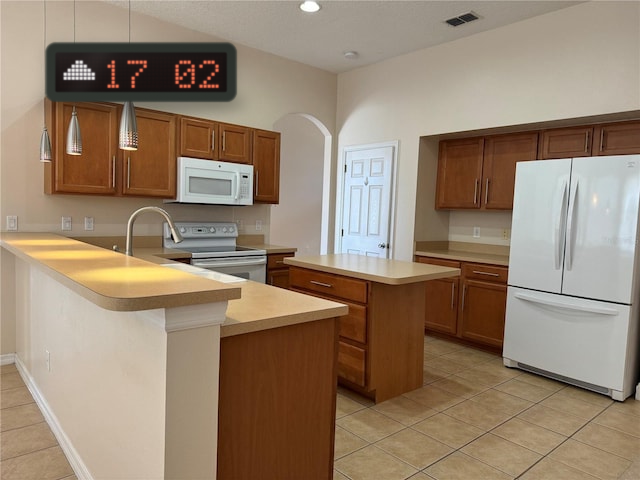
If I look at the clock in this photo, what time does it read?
17:02
